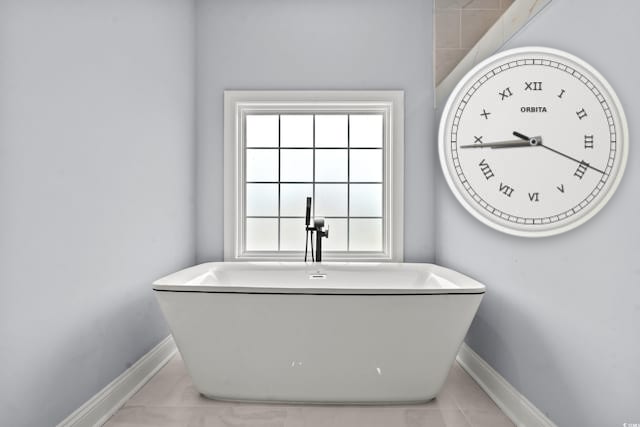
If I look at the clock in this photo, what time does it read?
8:44:19
